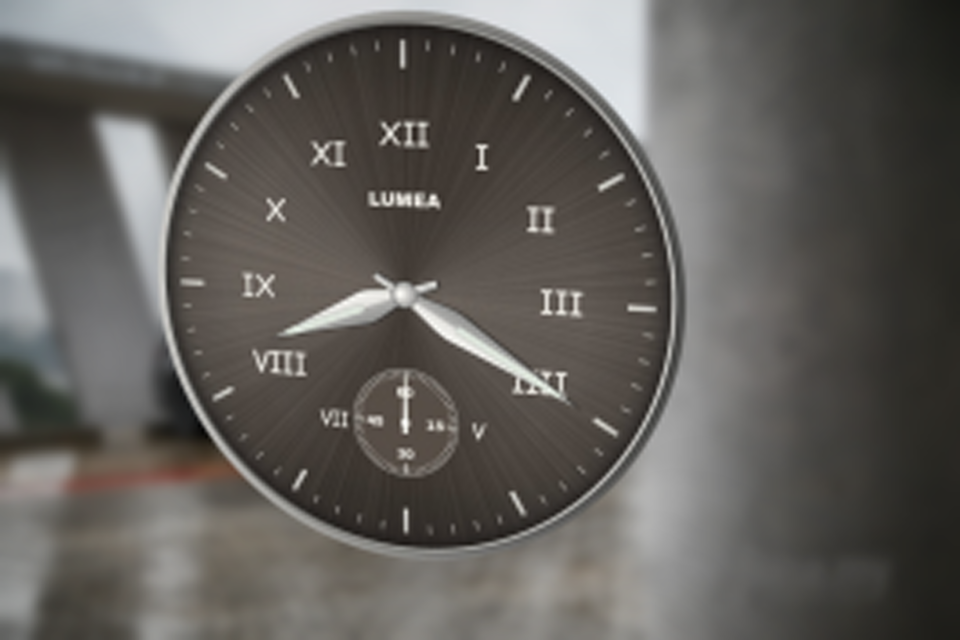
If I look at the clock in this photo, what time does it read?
8:20
